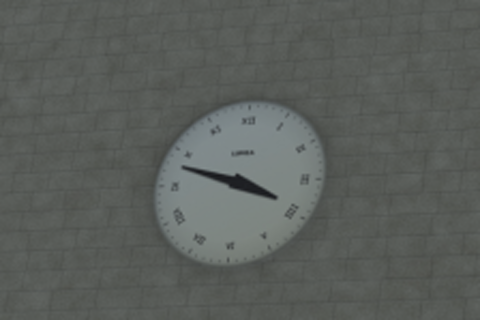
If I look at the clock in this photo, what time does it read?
3:48
